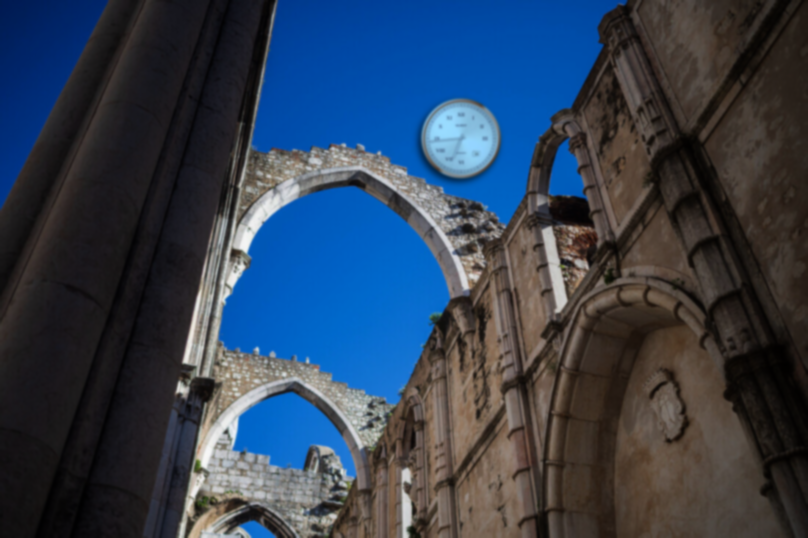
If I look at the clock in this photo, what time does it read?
6:44
